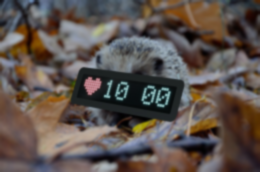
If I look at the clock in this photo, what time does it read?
10:00
